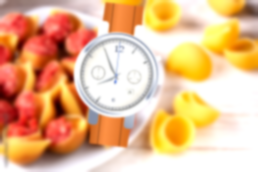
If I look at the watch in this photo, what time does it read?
7:55
